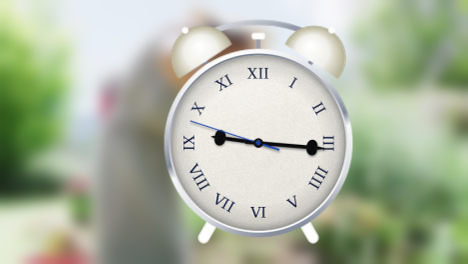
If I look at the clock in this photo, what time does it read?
9:15:48
